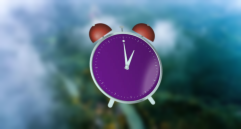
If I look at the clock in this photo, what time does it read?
1:00
